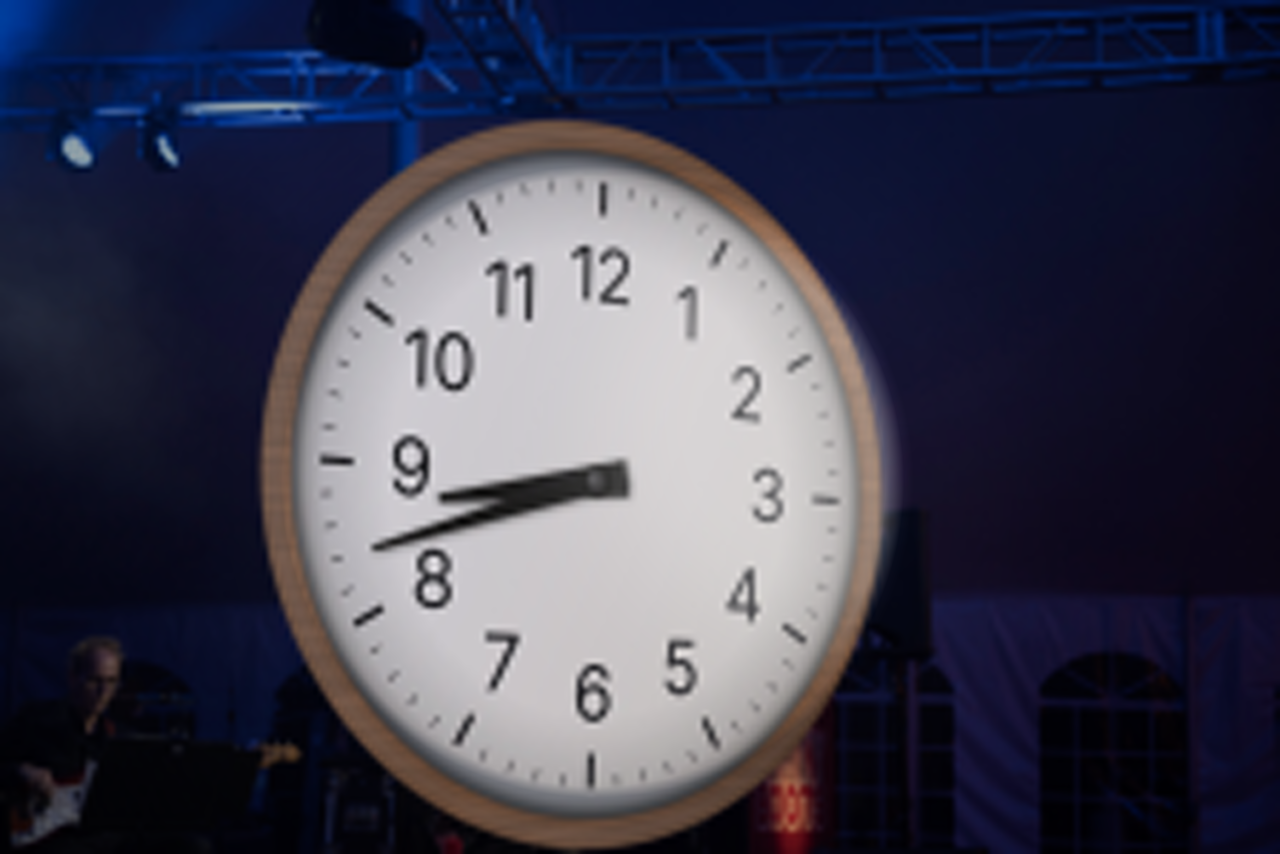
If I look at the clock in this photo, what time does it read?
8:42
